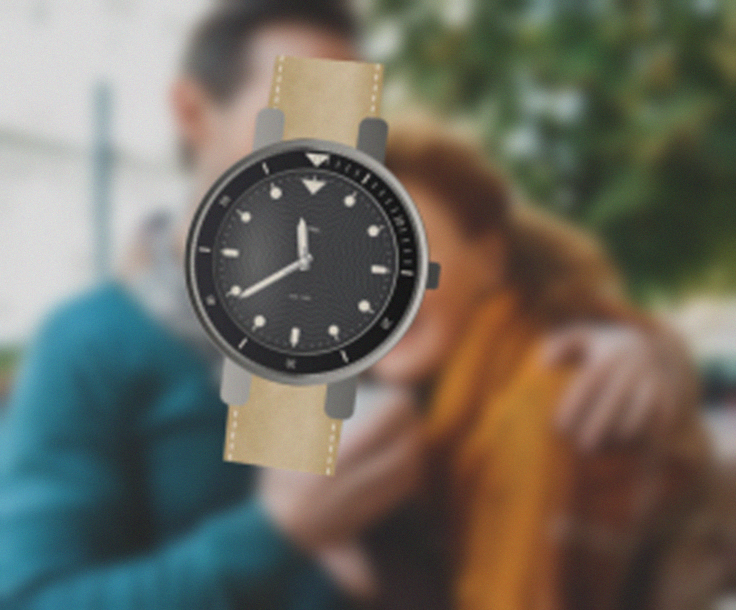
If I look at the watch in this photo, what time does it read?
11:39
